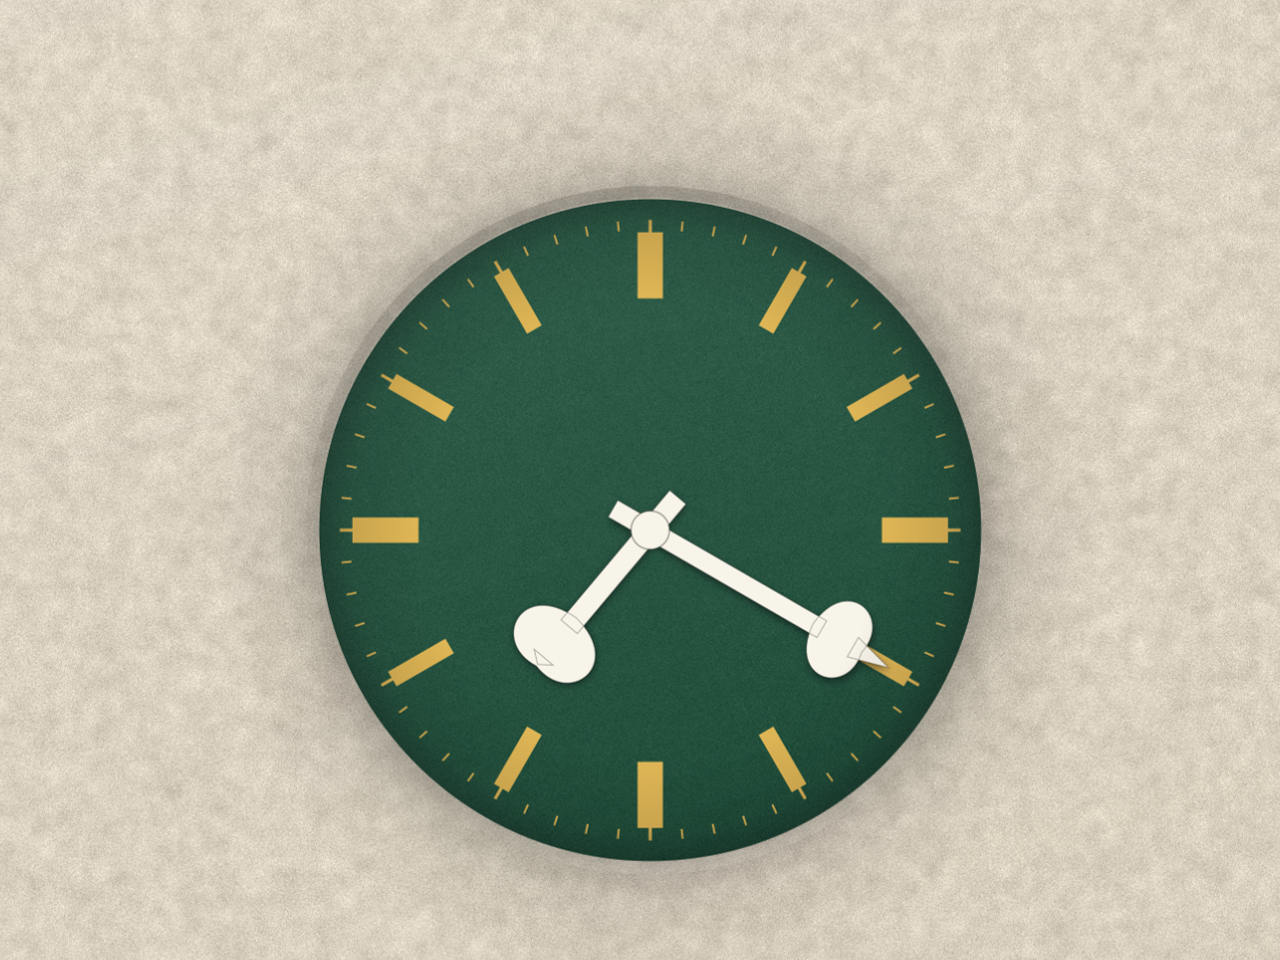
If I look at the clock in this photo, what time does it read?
7:20
